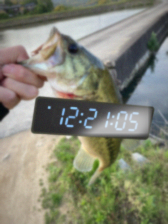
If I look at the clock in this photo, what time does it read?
12:21:05
